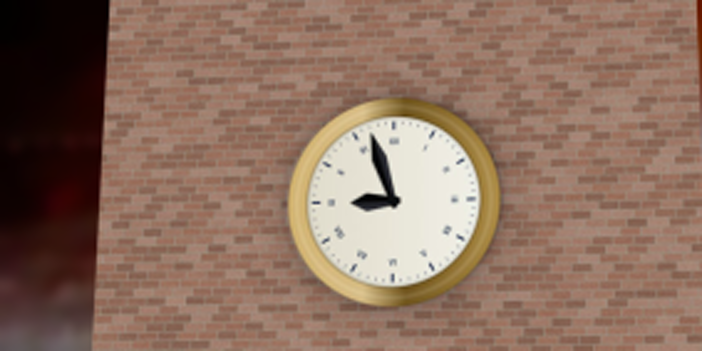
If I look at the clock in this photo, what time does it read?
8:57
